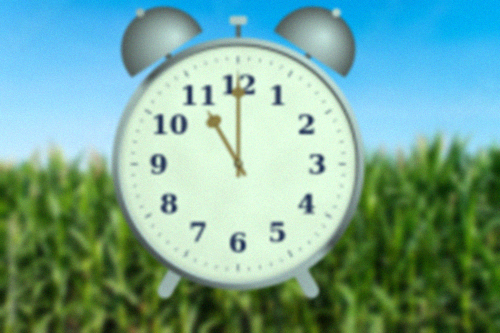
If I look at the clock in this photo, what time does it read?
11:00
